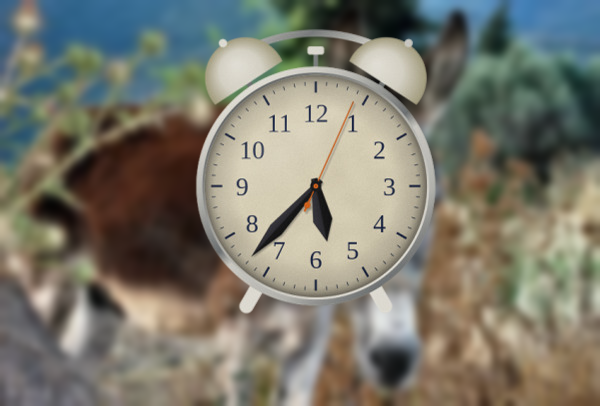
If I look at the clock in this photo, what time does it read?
5:37:04
